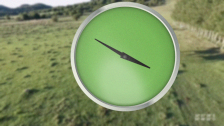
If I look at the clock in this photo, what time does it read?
3:50
